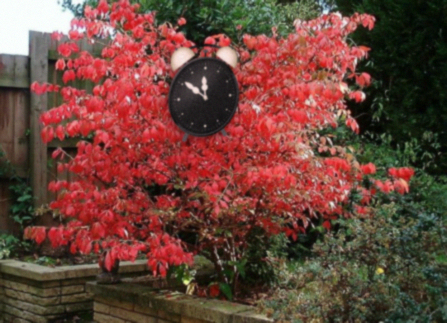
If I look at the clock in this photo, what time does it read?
11:51
